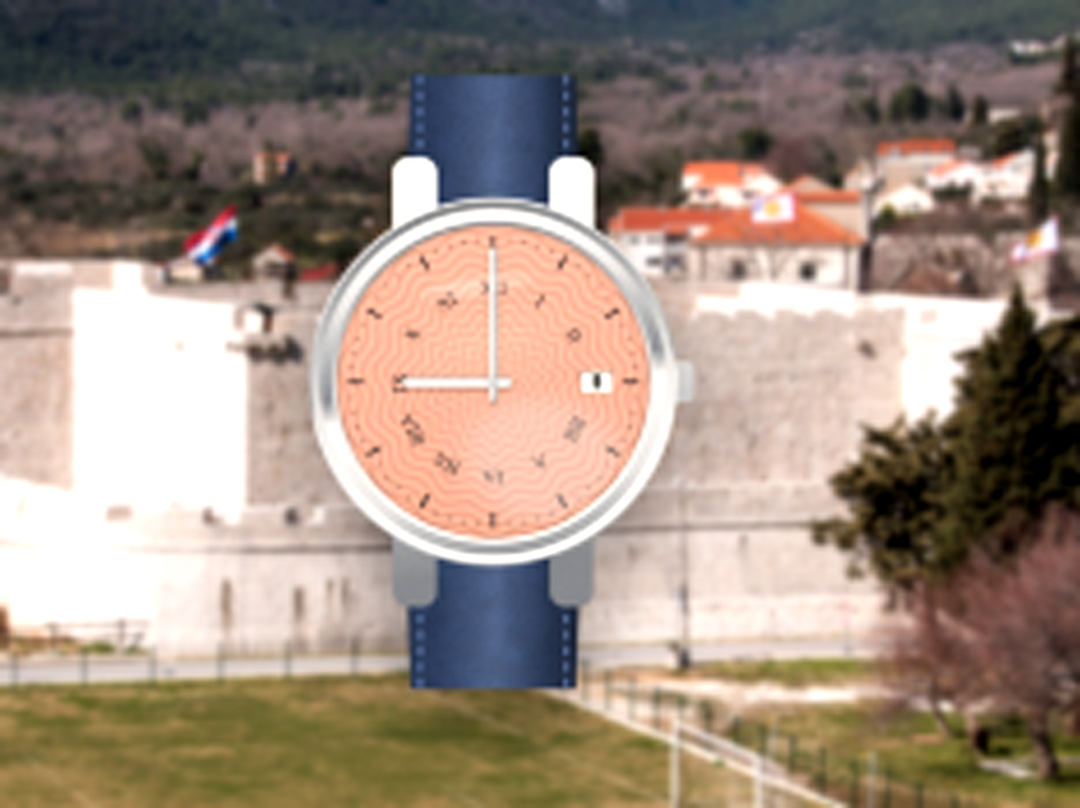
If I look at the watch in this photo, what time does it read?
9:00
